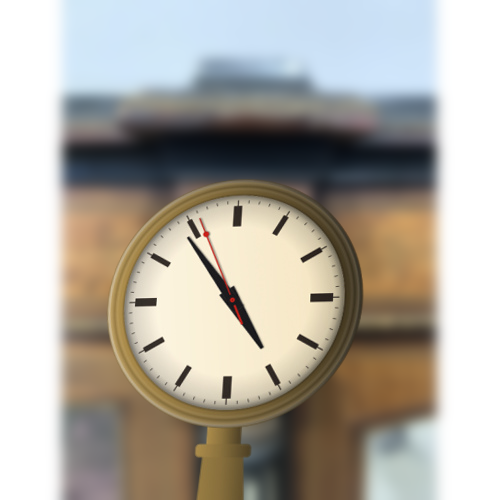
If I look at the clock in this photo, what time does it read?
4:53:56
